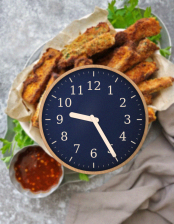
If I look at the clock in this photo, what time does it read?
9:25
